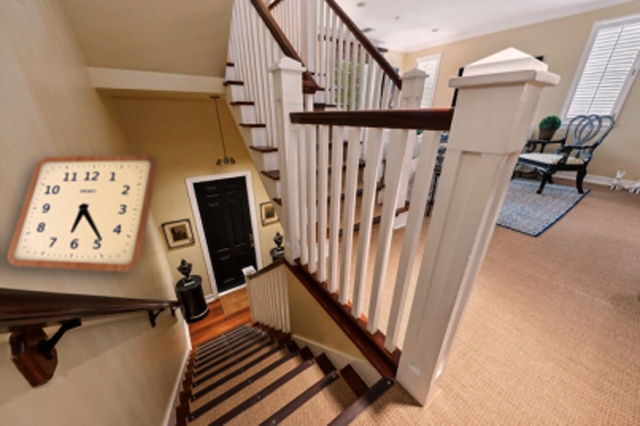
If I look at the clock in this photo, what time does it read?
6:24
